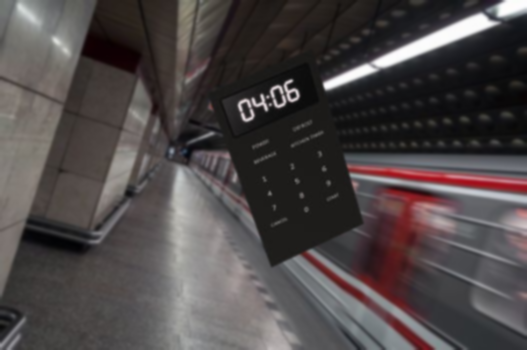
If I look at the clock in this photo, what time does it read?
4:06
